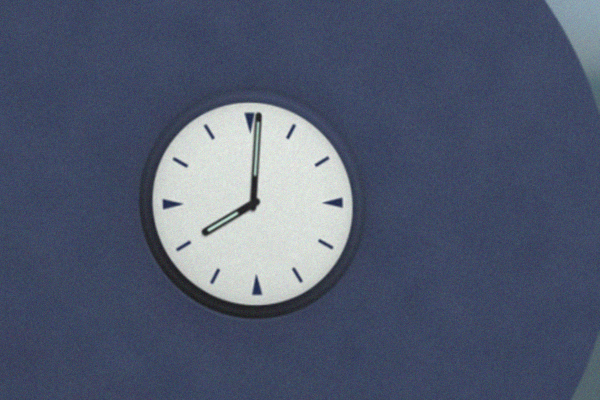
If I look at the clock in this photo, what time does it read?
8:01
